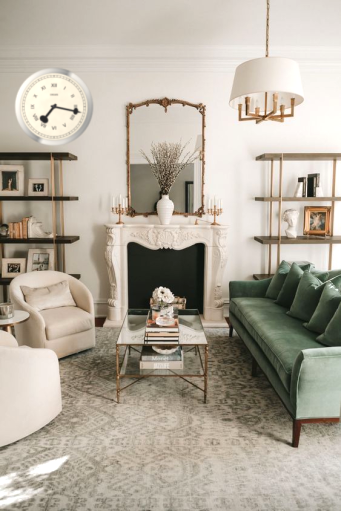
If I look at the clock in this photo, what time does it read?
7:17
